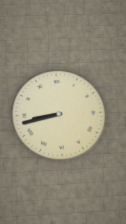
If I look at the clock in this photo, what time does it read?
8:43
